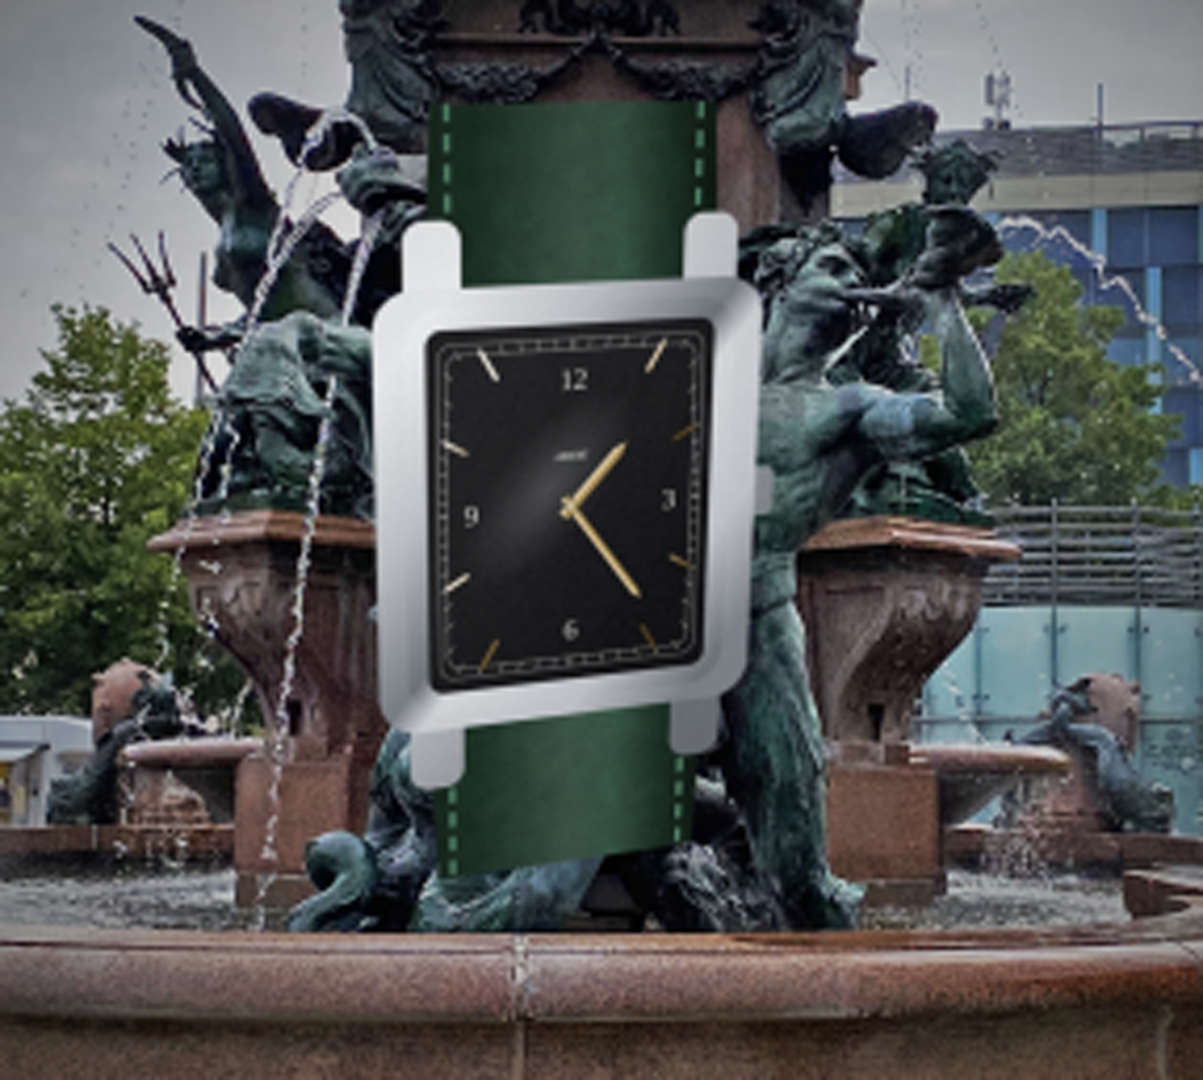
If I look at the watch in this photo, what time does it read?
1:24
